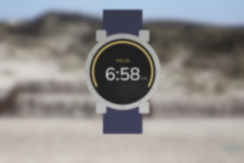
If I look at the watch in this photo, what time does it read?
6:58
